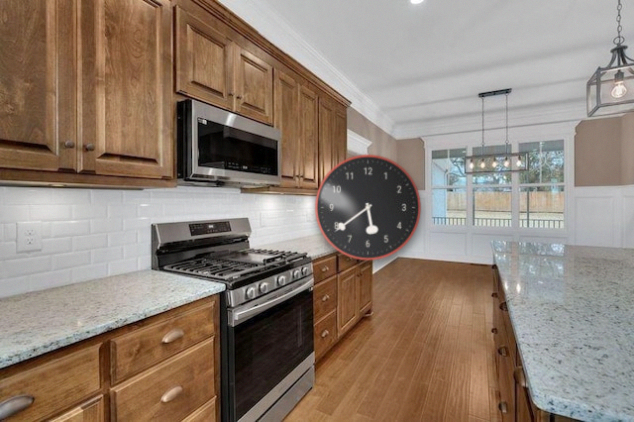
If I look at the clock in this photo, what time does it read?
5:39
